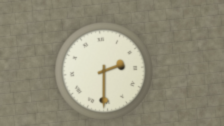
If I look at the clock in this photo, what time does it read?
2:31
